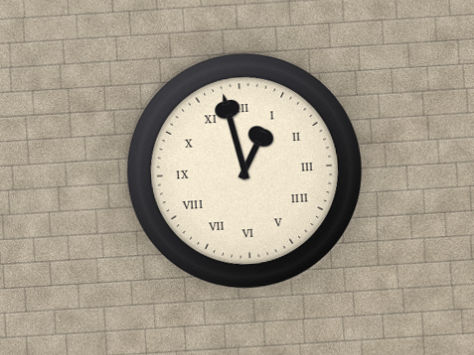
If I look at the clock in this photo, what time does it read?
12:58
